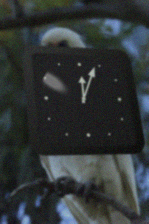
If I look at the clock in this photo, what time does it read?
12:04
